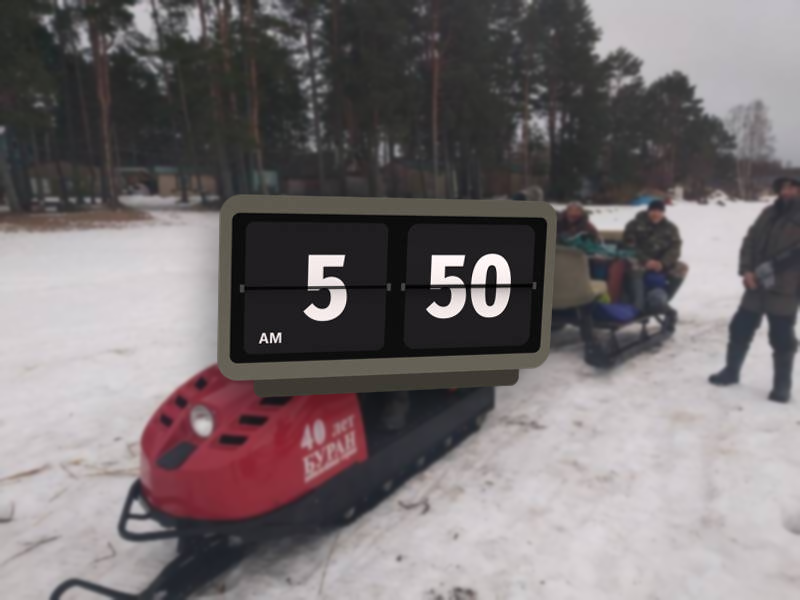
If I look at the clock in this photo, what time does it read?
5:50
